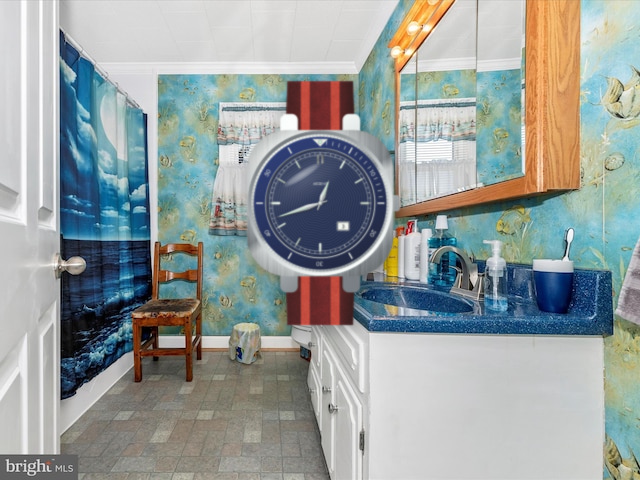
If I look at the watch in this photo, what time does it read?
12:42
